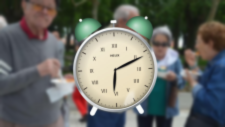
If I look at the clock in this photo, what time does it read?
6:11
